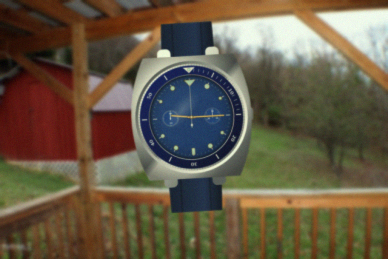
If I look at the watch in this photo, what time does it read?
9:15
